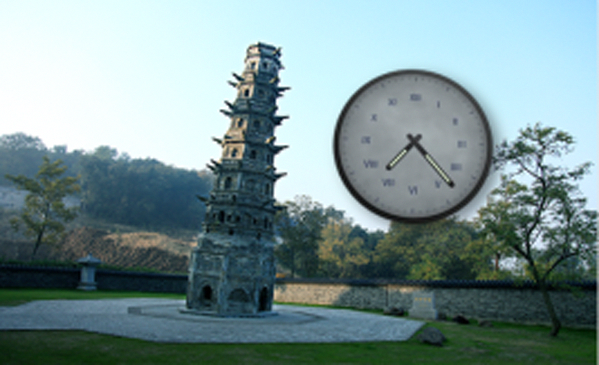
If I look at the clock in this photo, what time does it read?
7:23
